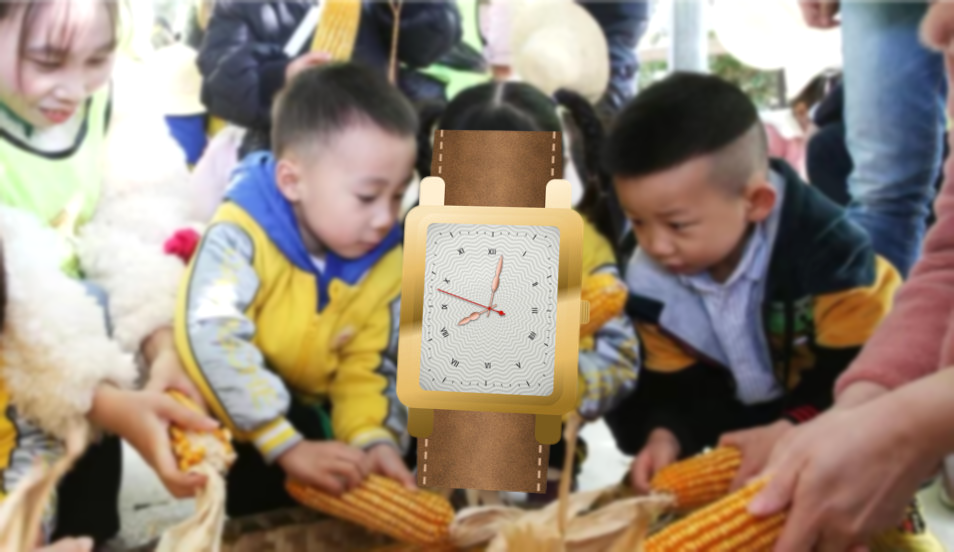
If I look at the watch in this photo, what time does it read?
8:01:48
